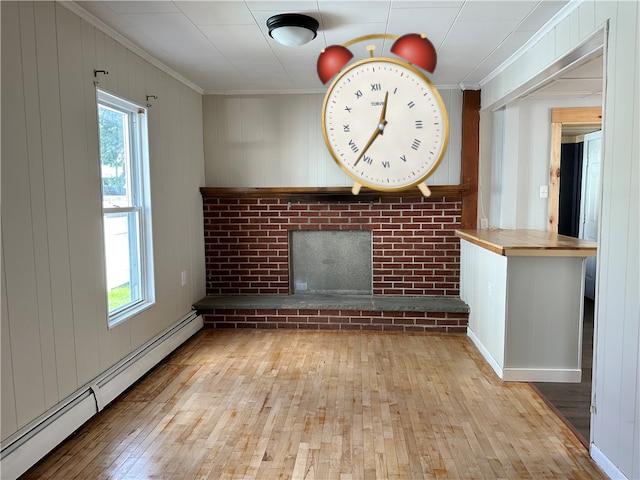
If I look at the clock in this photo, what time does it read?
12:37
